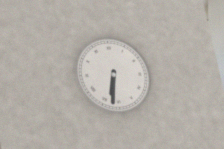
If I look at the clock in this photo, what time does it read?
6:32
